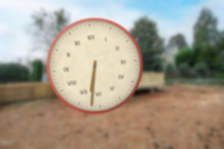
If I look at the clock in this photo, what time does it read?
6:32
